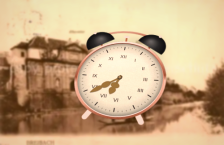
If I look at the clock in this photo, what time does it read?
6:39
